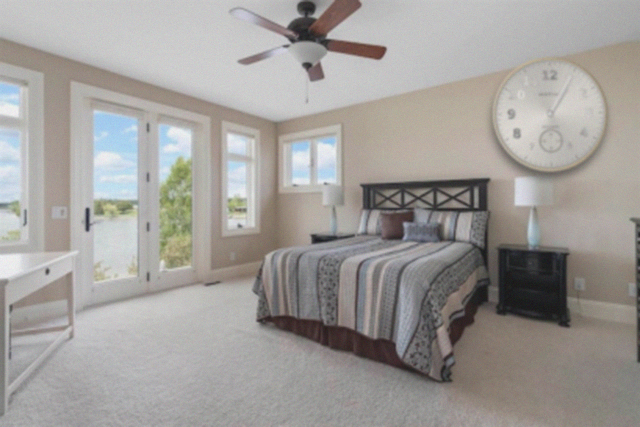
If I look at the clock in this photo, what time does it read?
1:05
